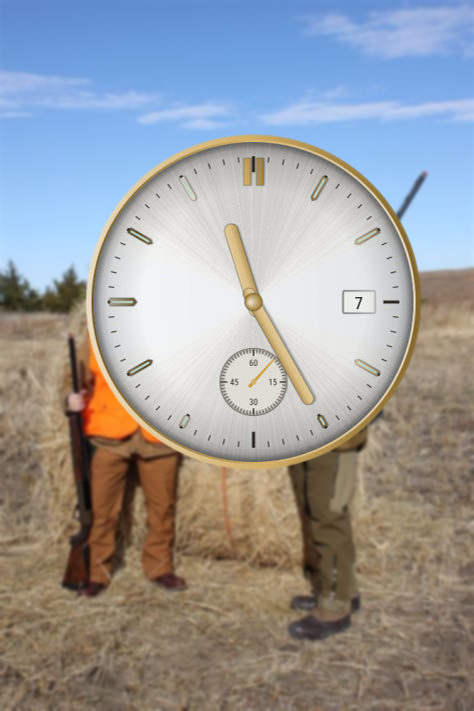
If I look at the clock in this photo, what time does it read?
11:25:07
